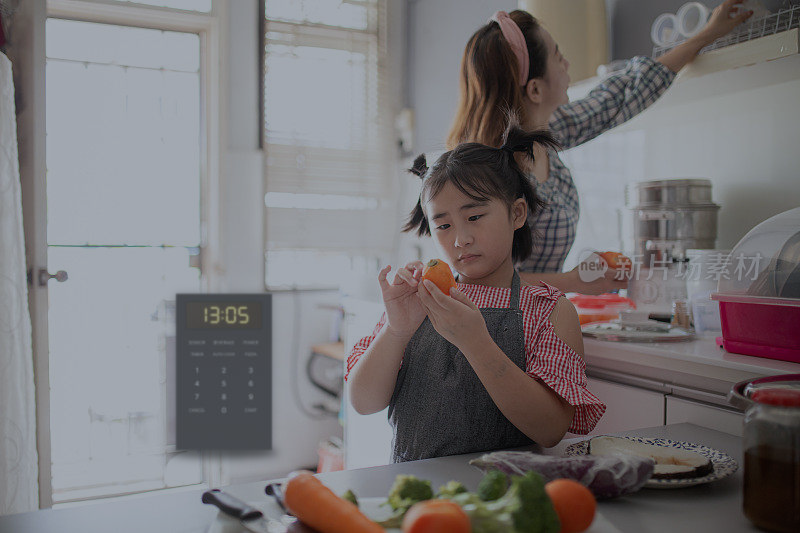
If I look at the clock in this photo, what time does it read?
13:05
